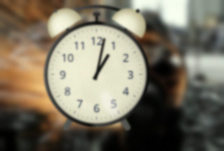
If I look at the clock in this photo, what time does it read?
1:02
